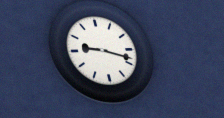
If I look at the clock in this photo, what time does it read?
9:18
